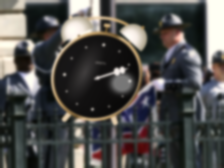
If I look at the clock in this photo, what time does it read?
2:11
